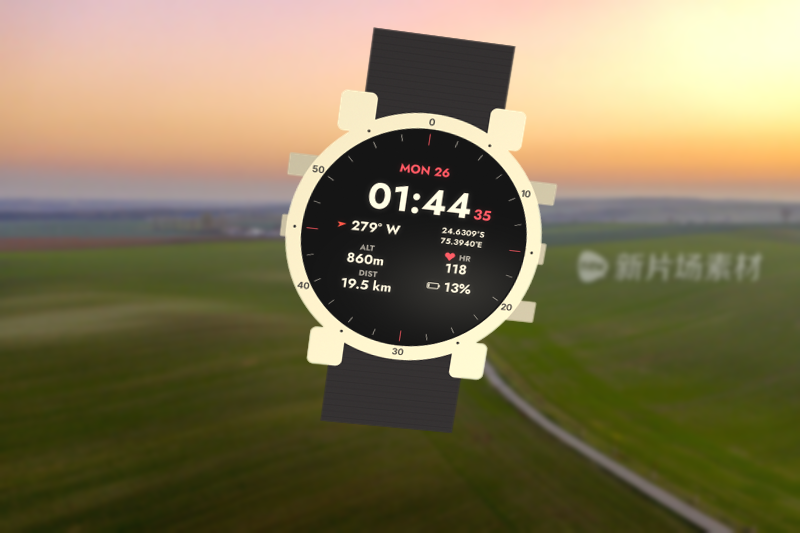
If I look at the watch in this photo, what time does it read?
1:44:35
